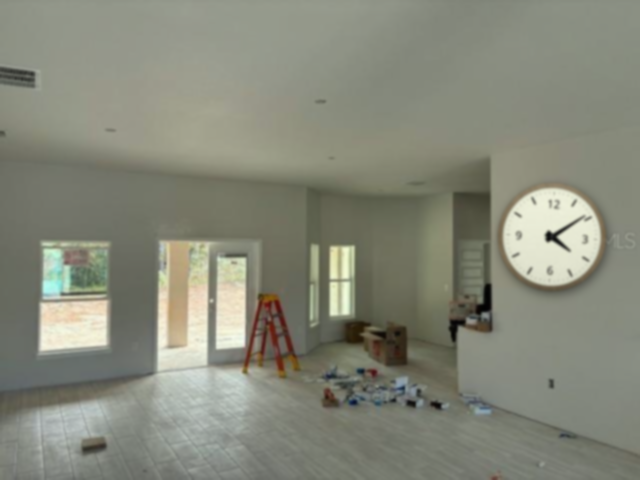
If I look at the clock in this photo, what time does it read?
4:09
